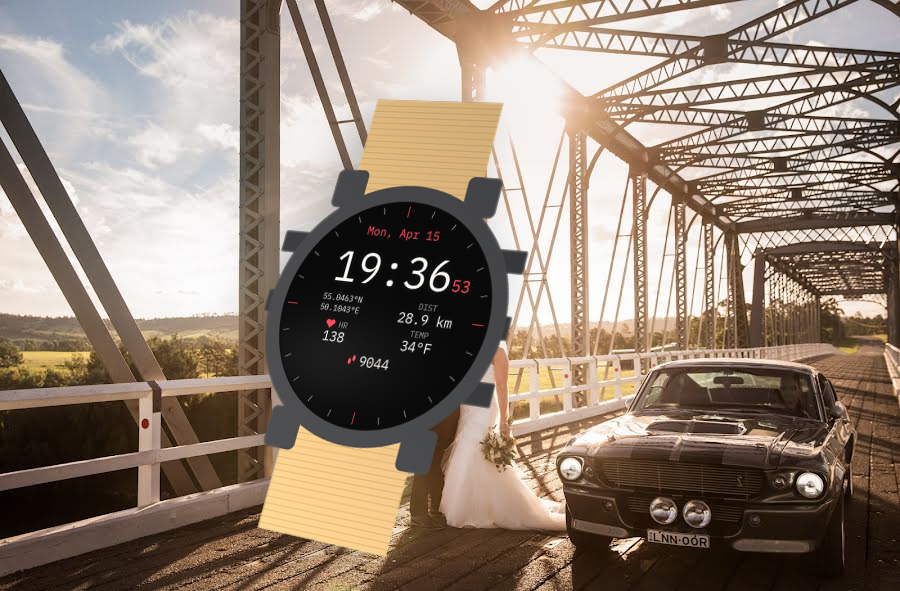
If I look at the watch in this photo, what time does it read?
19:36:53
